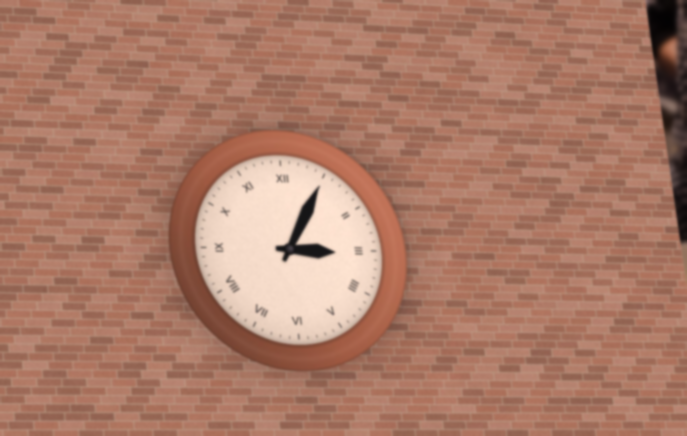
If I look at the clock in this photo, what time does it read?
3:05
